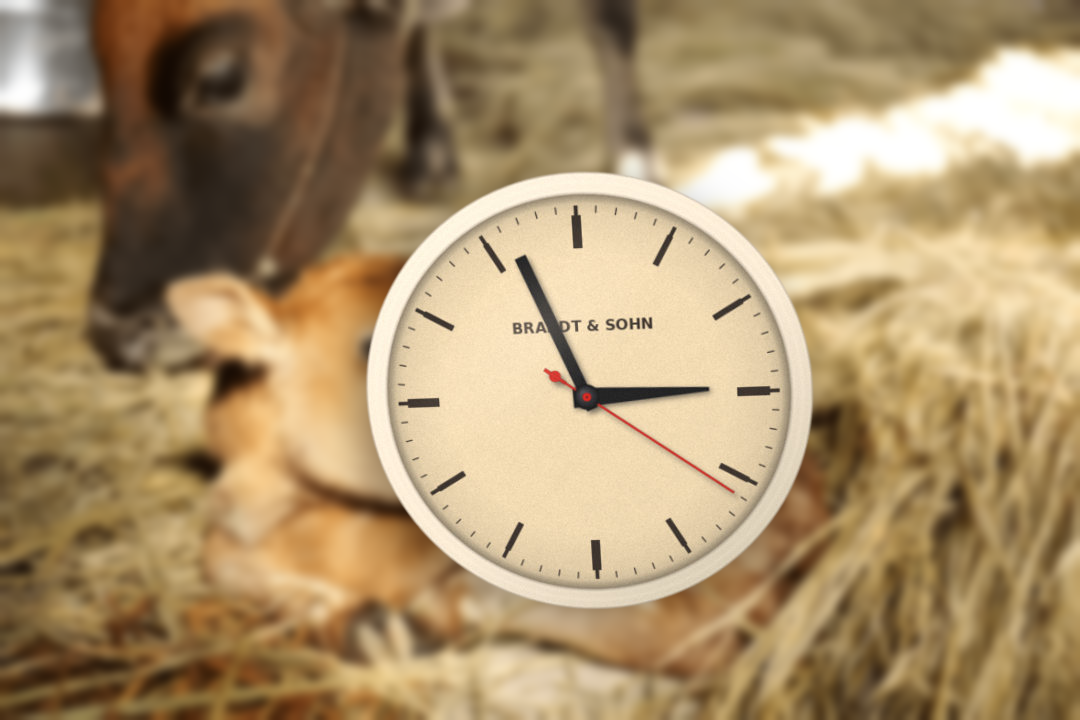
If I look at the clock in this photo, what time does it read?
2:56:21
